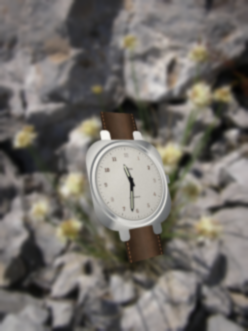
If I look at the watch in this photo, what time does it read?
11:32
